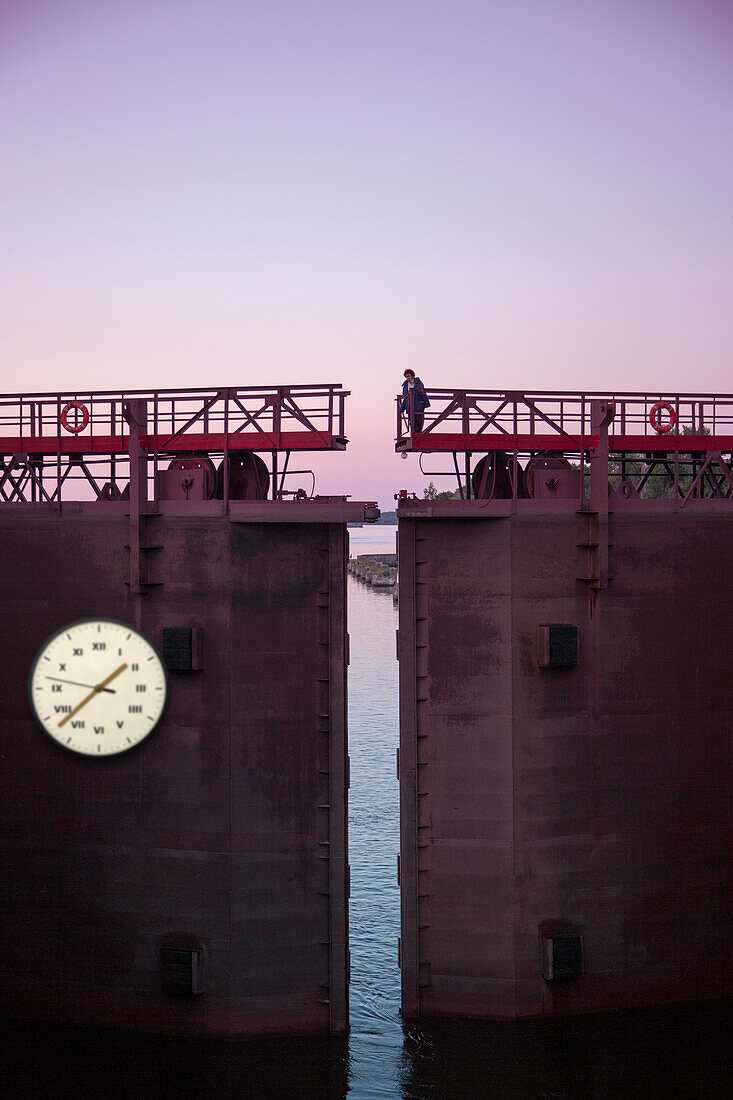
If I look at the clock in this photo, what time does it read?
1:37:47
